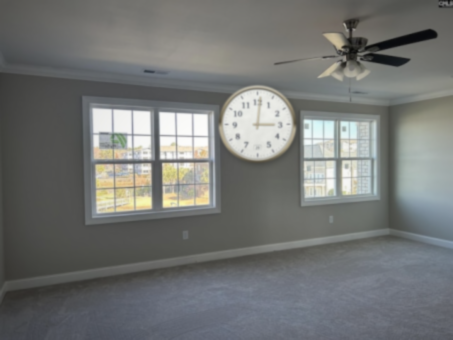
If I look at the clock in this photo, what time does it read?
3:01
